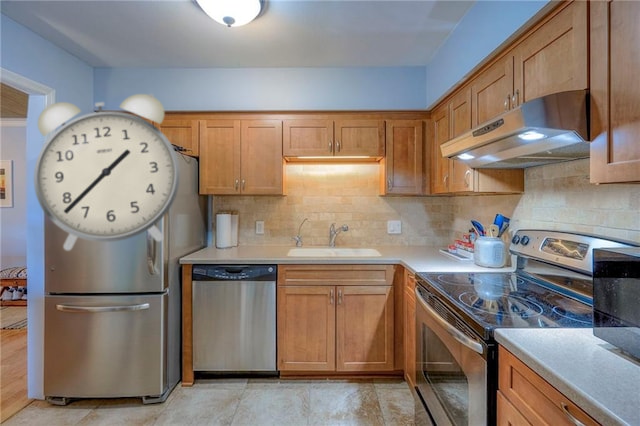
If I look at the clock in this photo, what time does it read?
1:38
